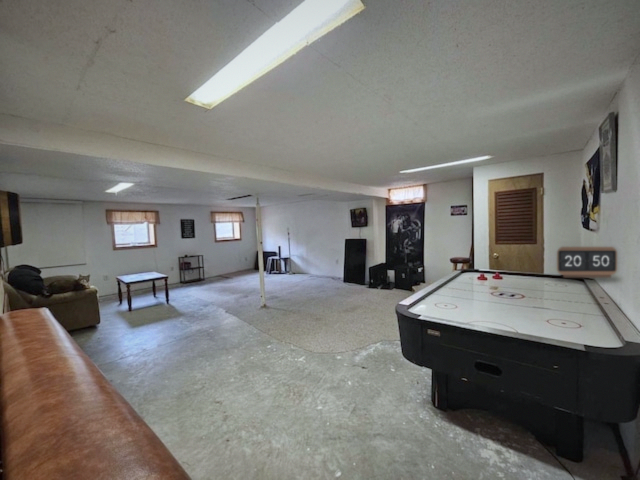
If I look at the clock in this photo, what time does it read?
20:50
